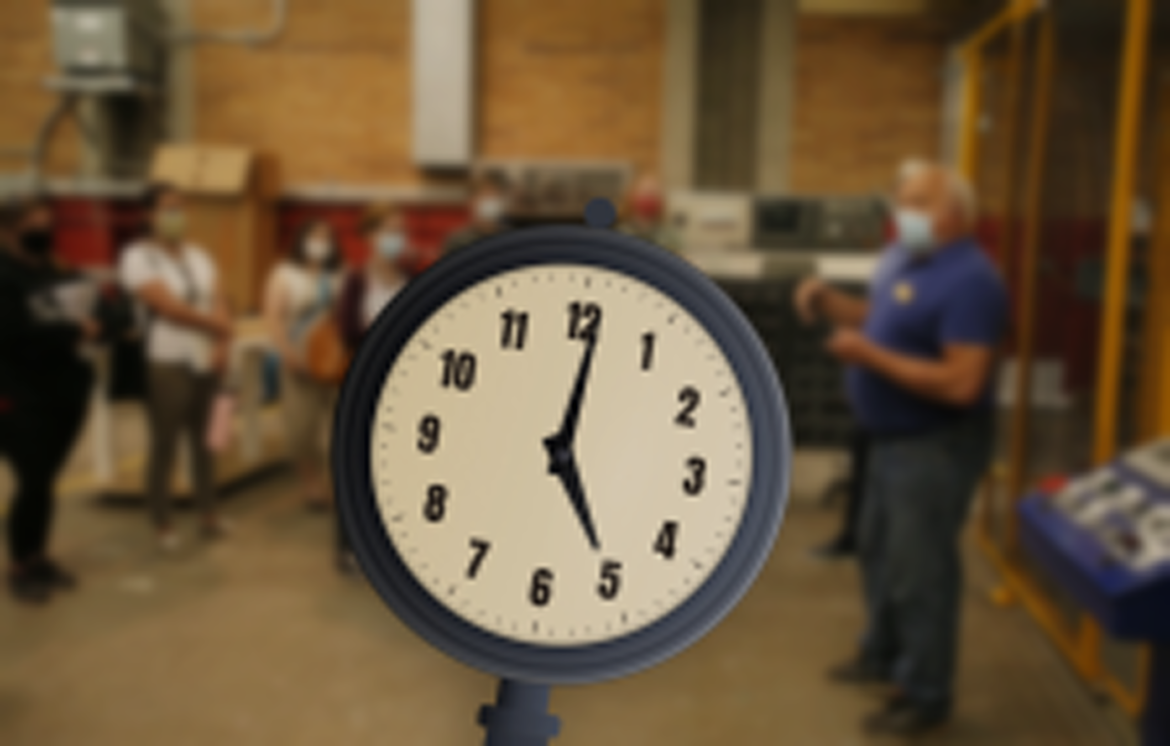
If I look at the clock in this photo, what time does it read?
5:01
